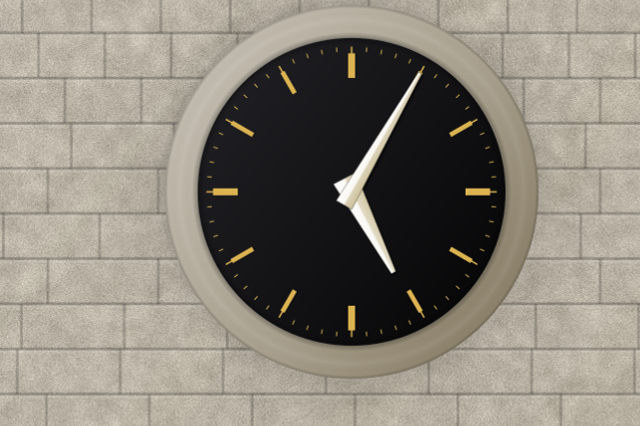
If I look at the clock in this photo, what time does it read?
5:05
